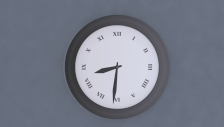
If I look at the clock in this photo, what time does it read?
8:31
